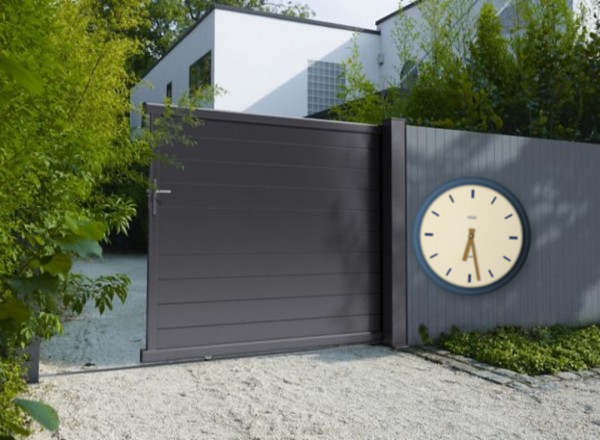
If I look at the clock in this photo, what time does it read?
6:28
